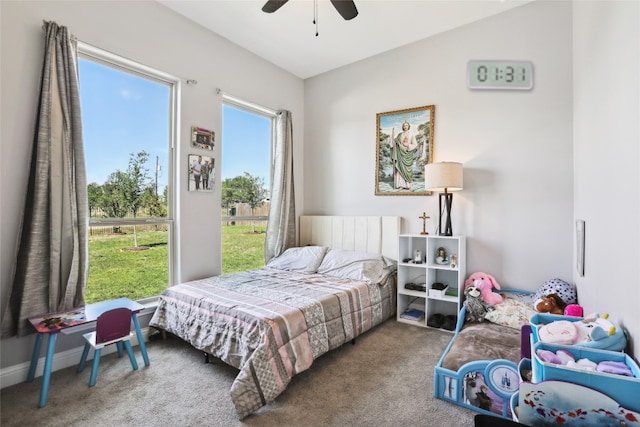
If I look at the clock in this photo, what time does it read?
1:31
